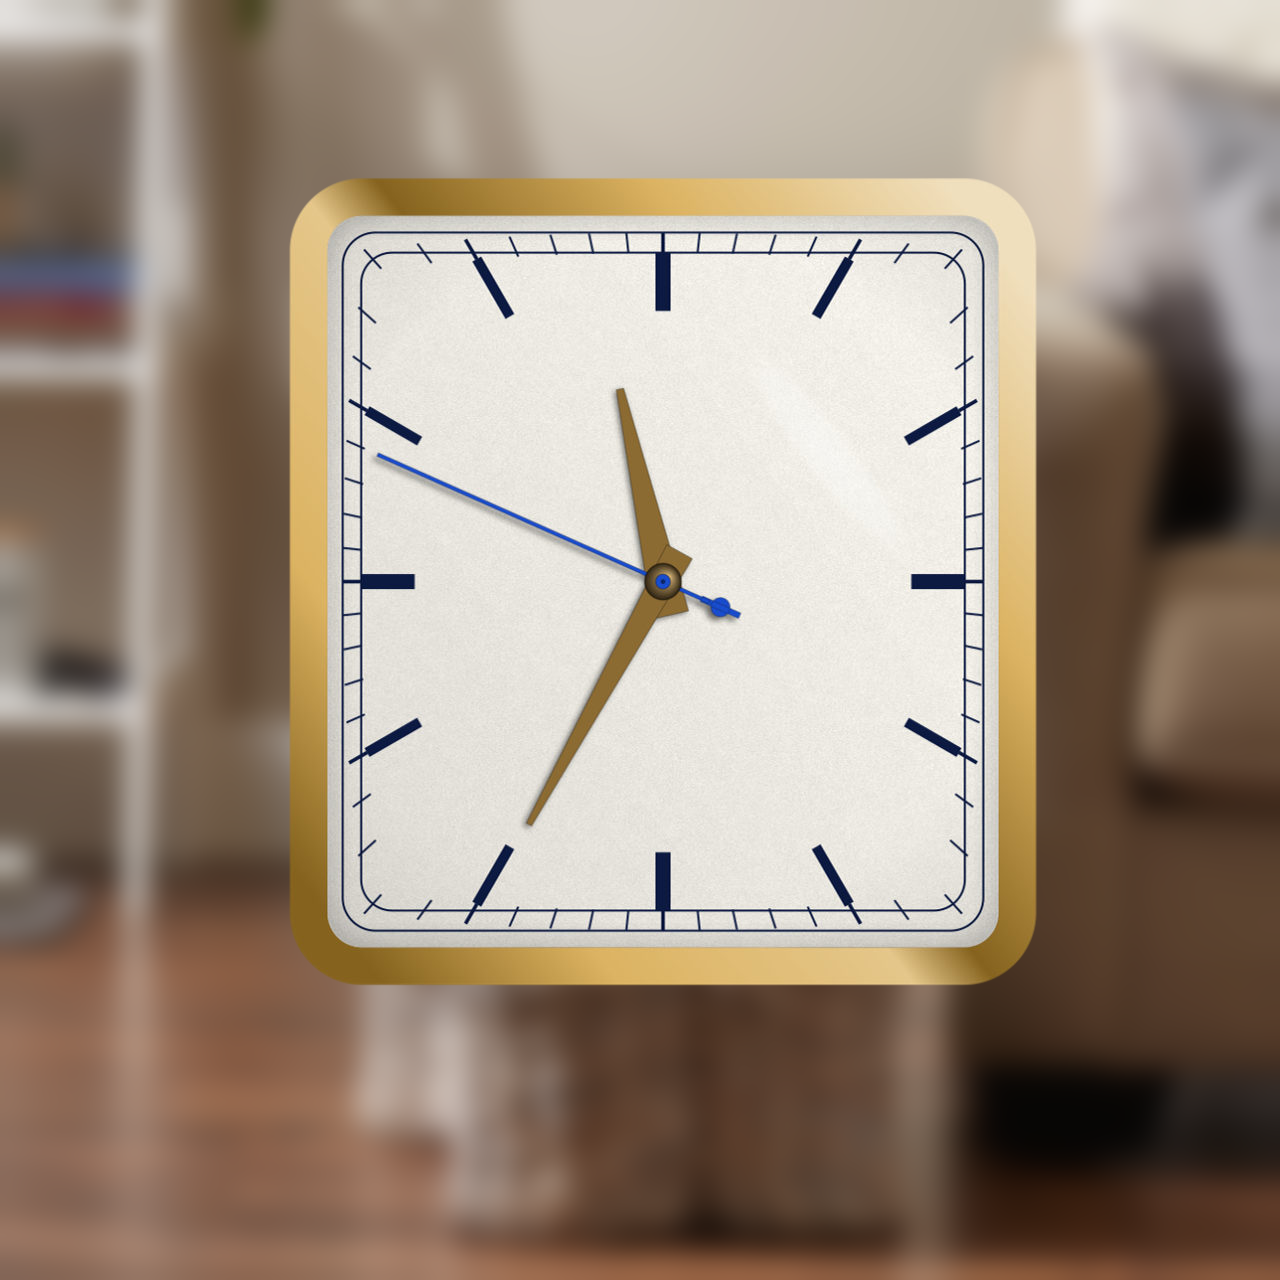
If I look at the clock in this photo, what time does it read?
11:34:49
